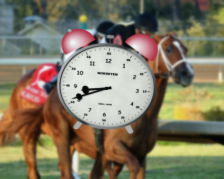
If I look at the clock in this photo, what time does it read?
8:41
